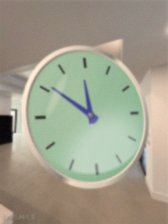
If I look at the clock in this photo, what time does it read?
11:51
